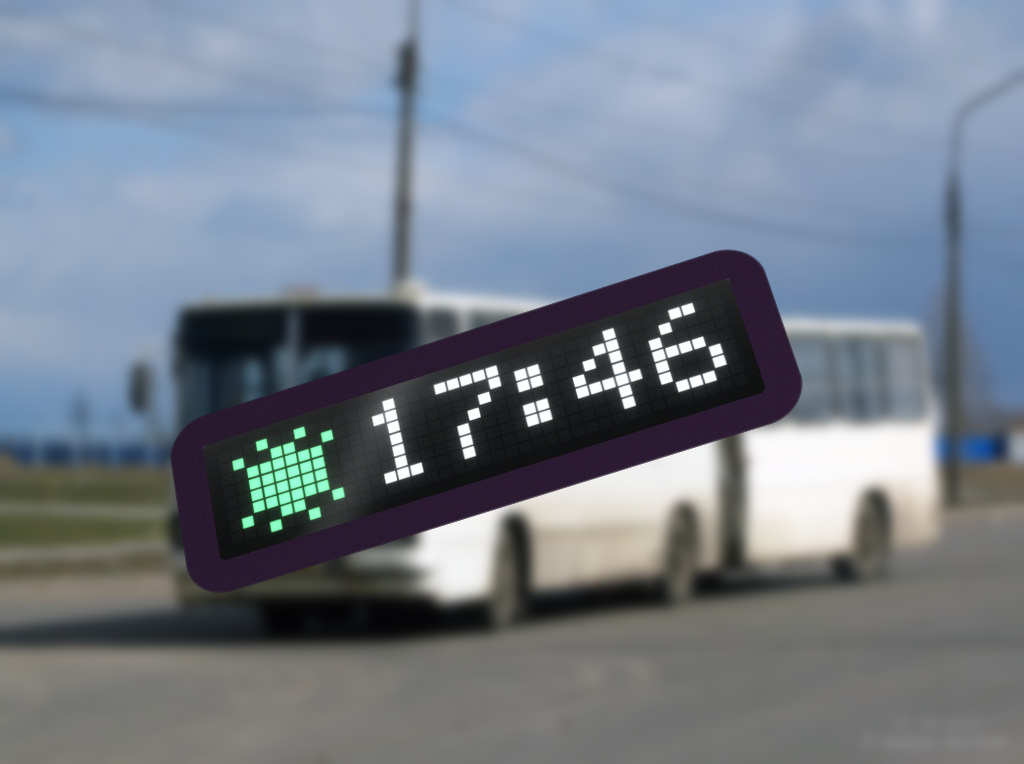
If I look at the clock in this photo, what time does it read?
17:46
